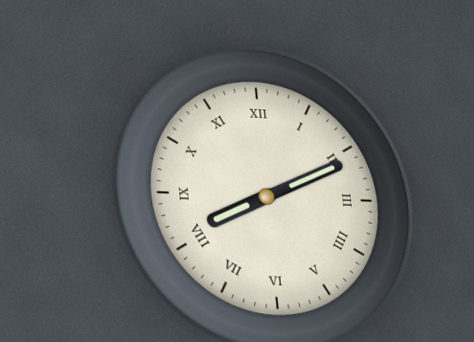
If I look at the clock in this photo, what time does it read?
8:11
